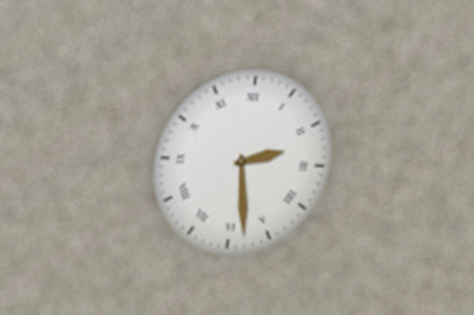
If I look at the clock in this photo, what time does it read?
2:28
